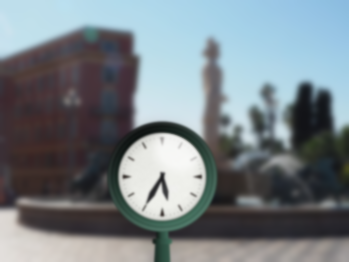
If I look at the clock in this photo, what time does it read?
5:35
